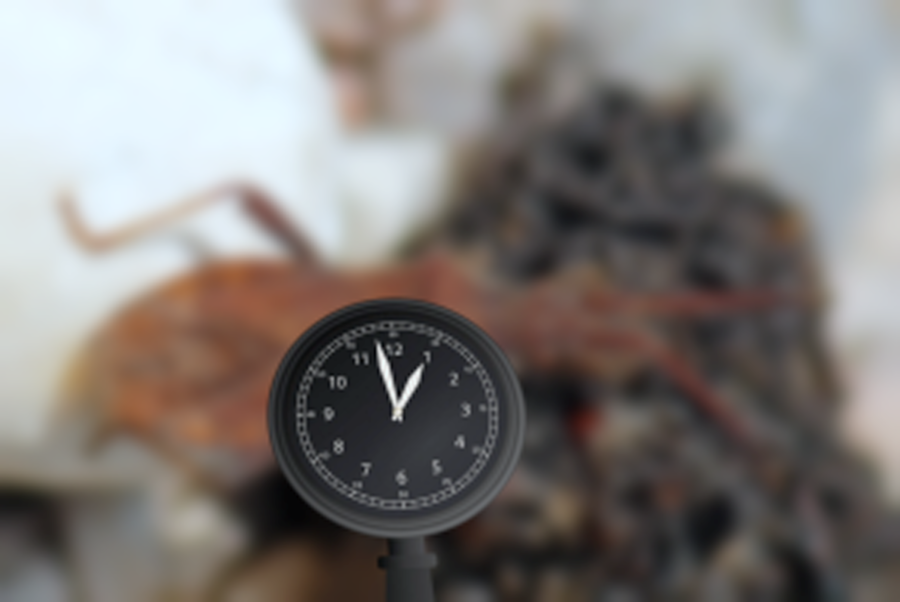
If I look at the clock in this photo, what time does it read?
12:58
